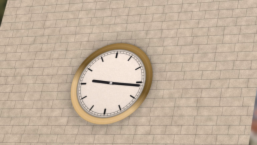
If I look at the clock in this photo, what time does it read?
9:16
